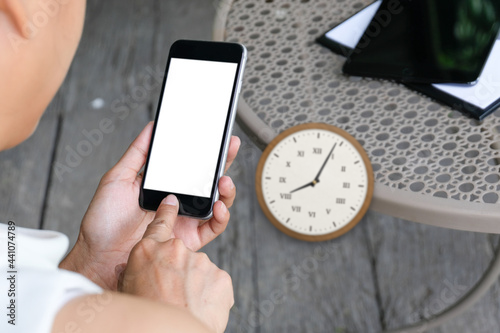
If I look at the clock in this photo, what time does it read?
8:04
